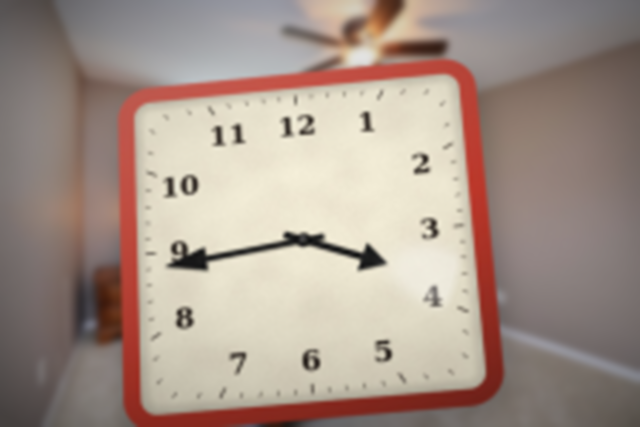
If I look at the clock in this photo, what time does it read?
3:44
